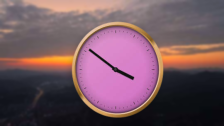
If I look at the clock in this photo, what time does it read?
3:51
